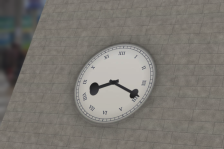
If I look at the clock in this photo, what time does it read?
8:19
